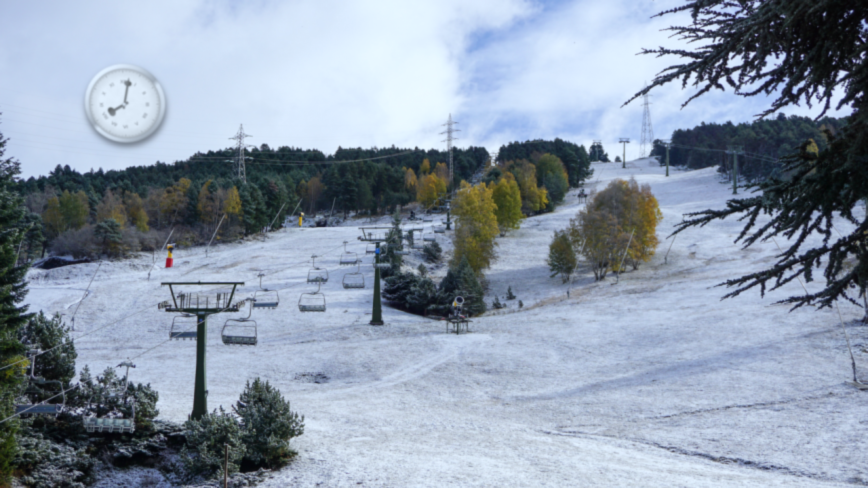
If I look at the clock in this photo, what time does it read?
8:02
